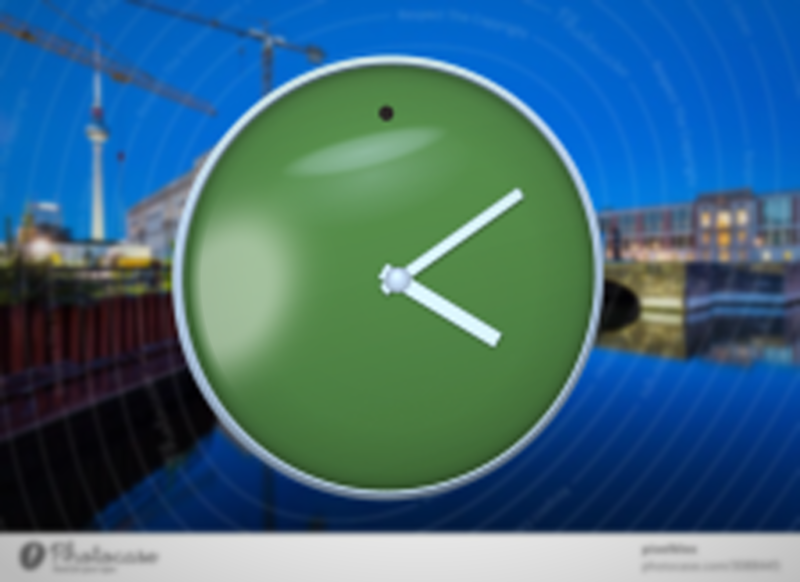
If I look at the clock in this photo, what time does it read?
4:10
